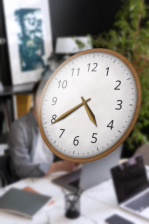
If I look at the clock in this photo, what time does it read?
4:39
